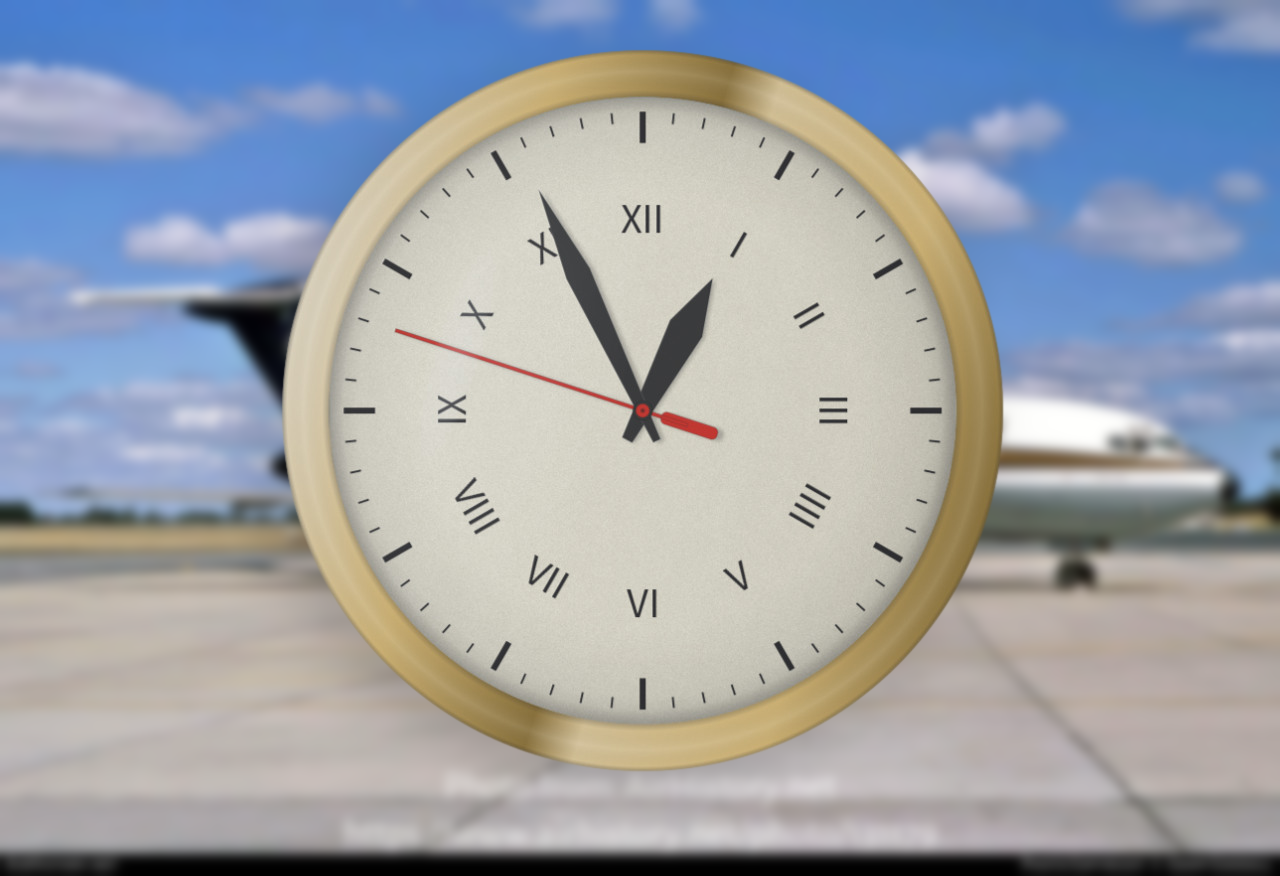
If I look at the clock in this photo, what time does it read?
12:55:48
